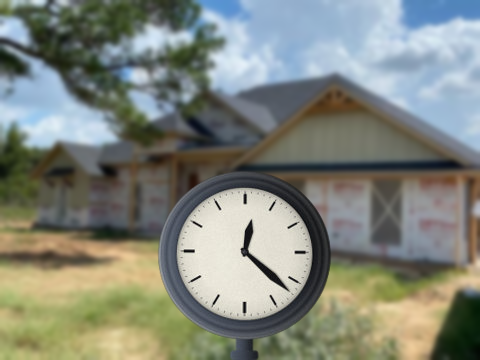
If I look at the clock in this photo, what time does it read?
12:22
